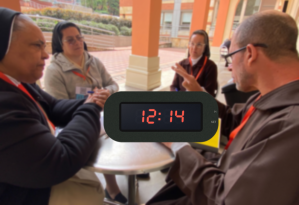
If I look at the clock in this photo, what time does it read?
12:14
